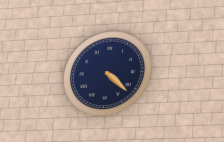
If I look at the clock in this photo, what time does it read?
4:22
